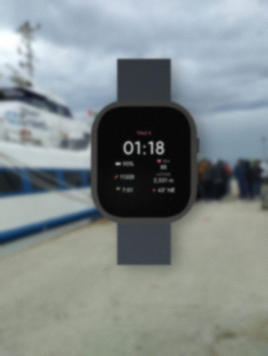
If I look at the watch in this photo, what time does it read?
1:18
